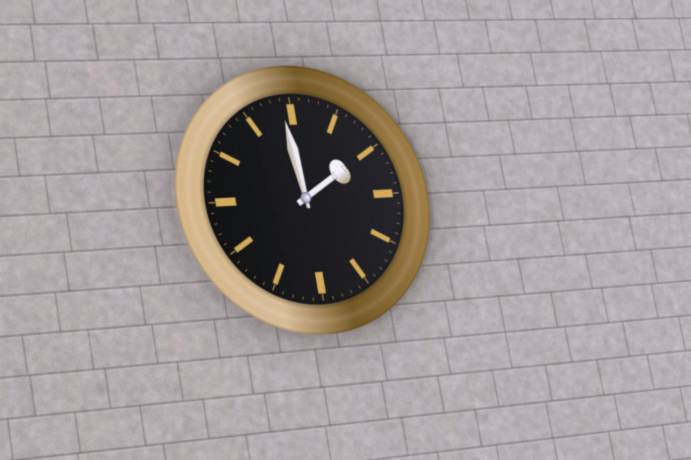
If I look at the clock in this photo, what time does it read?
1:59
